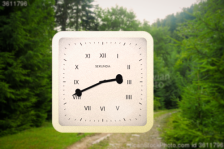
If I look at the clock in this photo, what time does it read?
2:41
